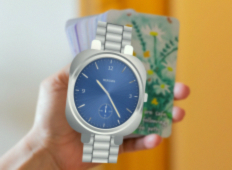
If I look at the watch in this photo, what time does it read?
10:24
